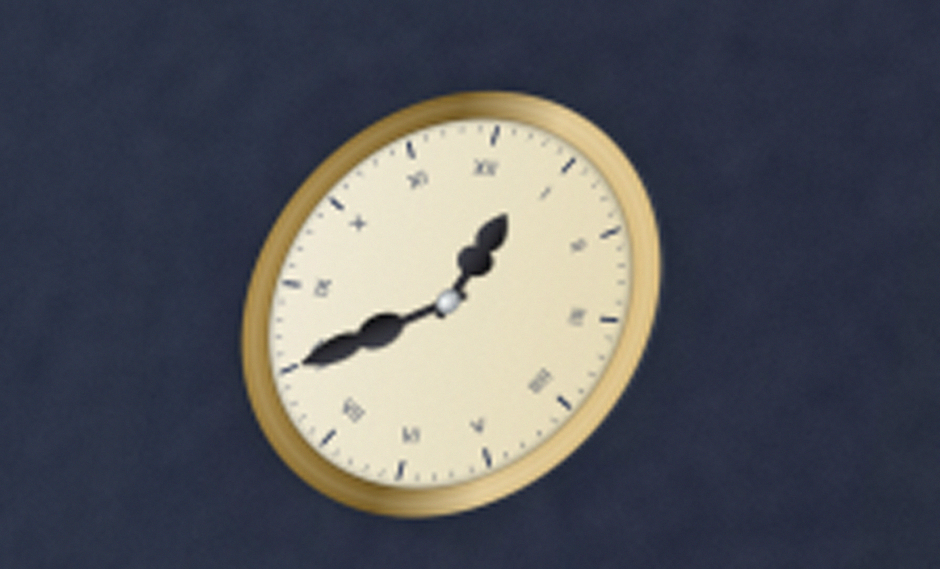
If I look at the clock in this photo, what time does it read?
12:40
